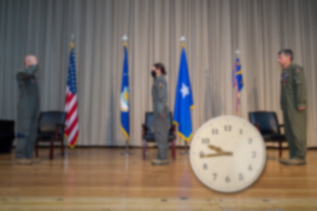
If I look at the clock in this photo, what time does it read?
9:44
